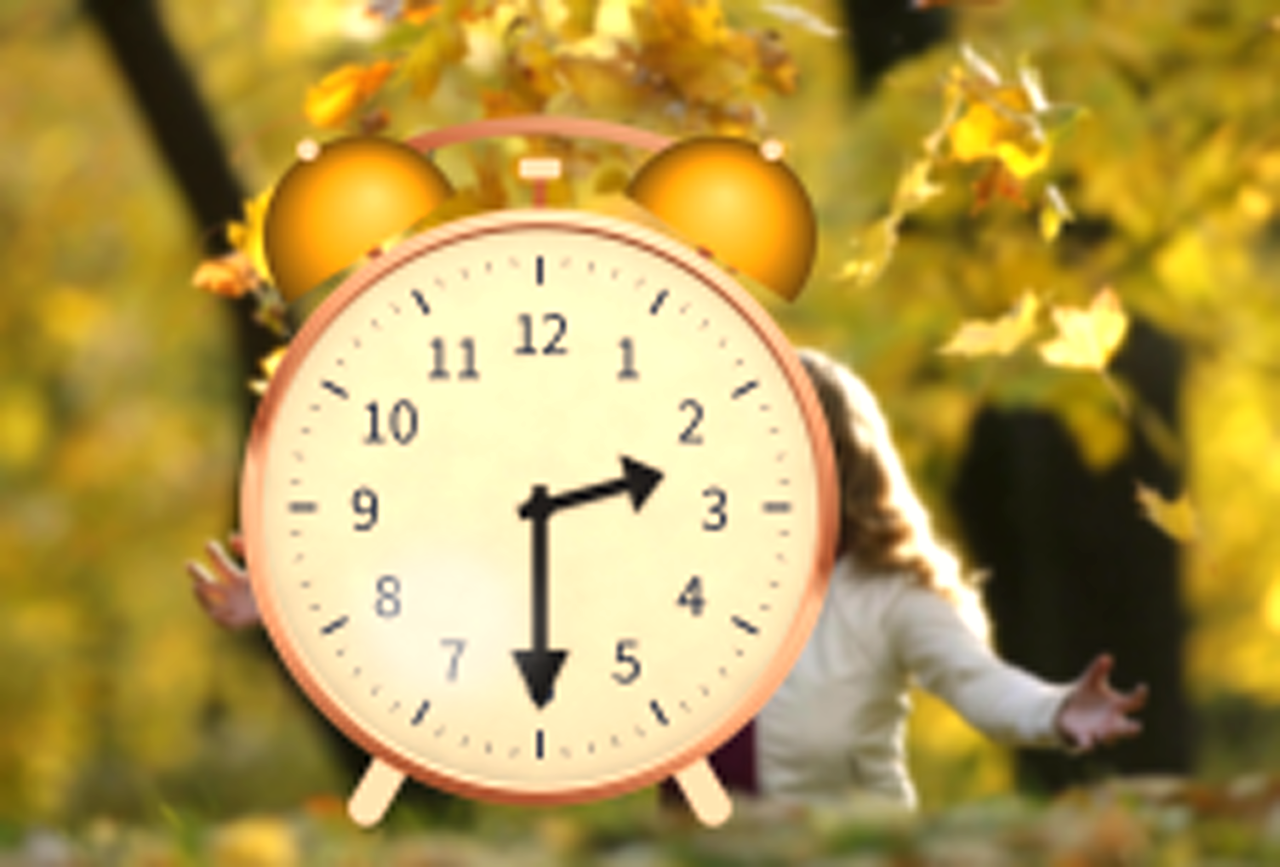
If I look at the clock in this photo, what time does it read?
2:30
